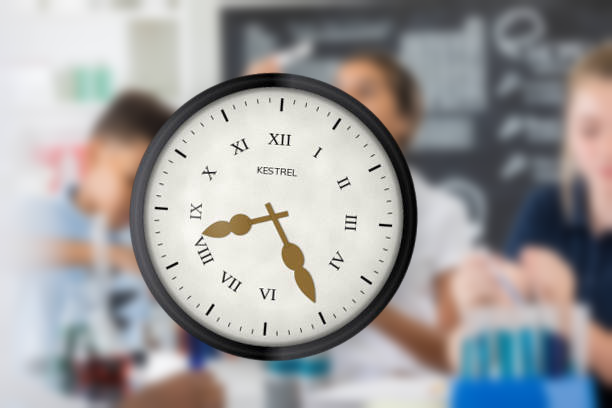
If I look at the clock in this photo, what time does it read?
8:25
